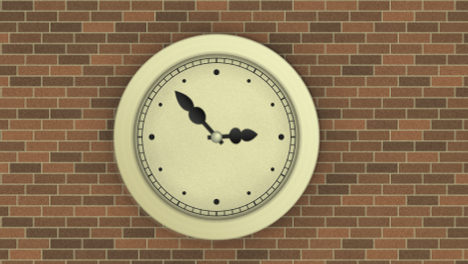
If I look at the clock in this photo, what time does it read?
2:53
